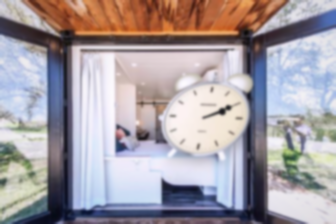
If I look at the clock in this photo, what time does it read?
2:10
